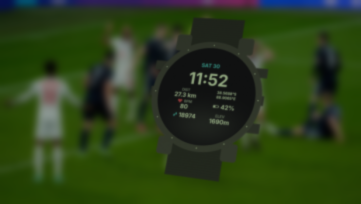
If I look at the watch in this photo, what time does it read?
11:52
